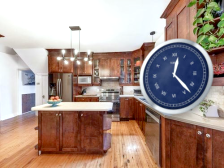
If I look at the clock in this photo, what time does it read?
12:23
